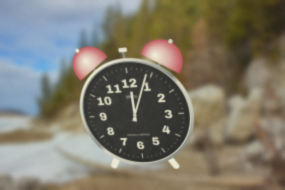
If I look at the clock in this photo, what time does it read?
12:04
